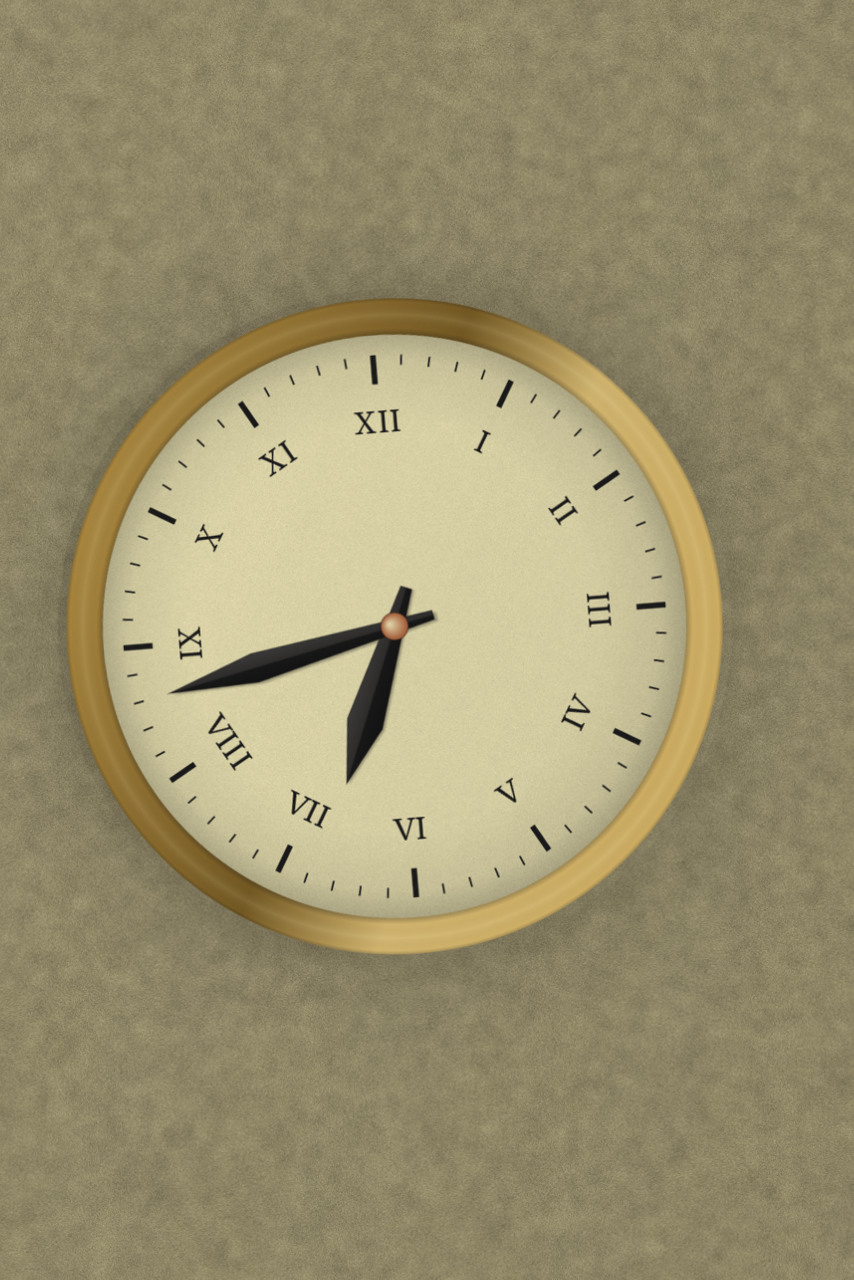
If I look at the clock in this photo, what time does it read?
6:43
